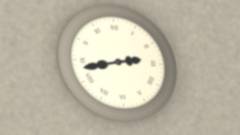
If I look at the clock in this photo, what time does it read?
2:43
